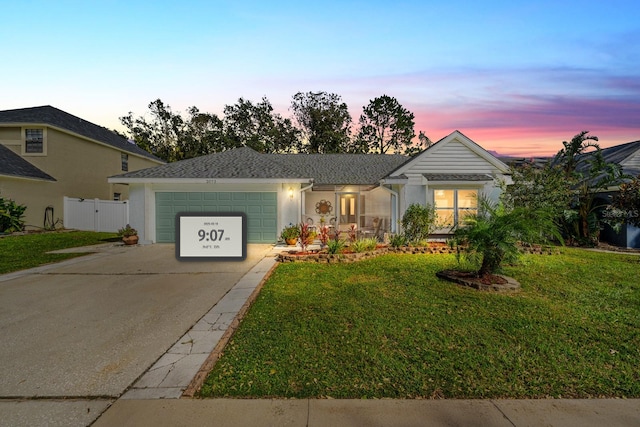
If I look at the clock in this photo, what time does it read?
9:07
